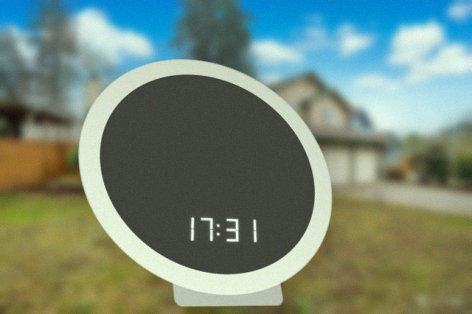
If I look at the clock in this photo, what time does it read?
17:31
